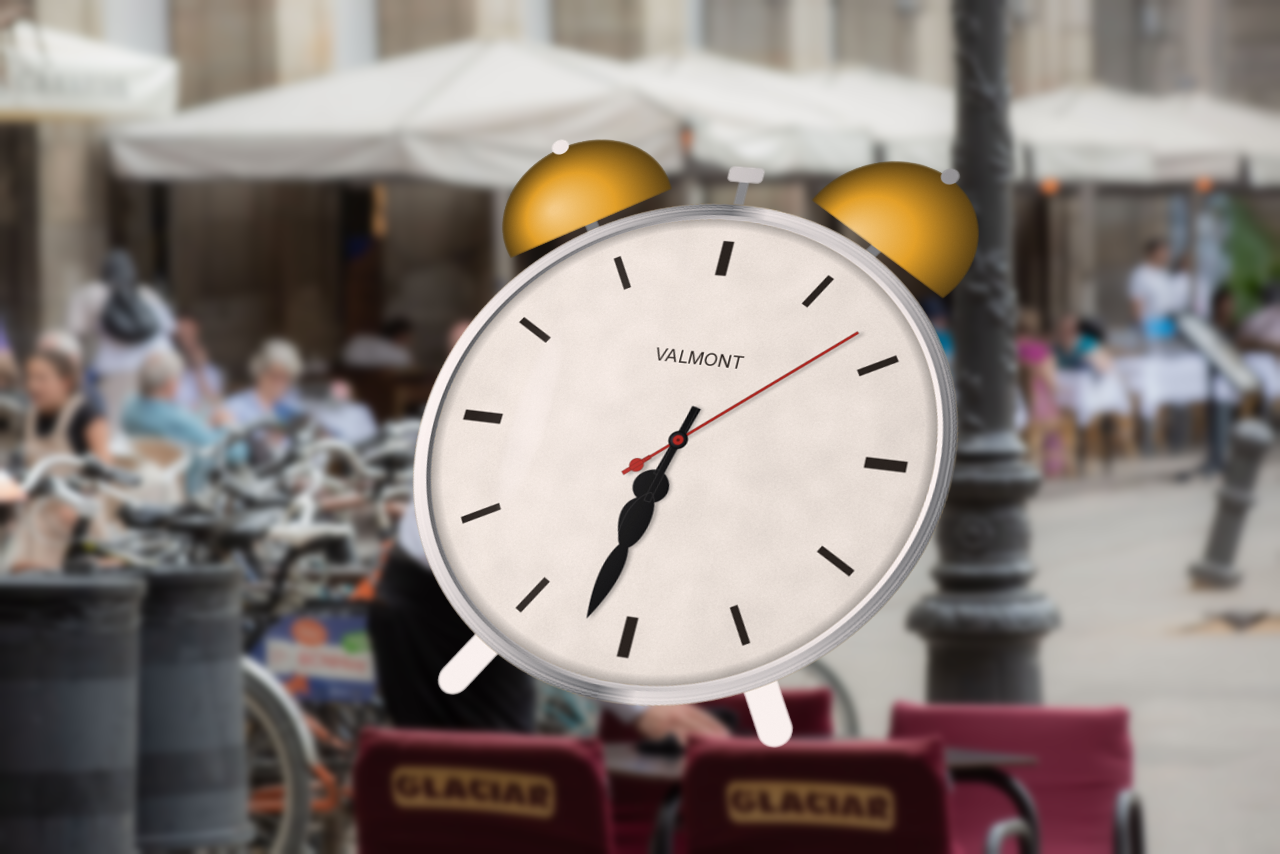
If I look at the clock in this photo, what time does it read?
6:32:08
